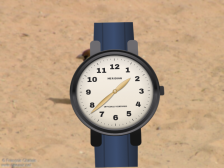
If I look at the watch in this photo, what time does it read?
1:38
